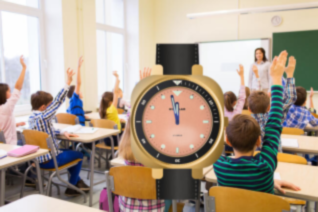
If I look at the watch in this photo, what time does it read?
11:58
